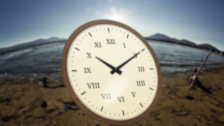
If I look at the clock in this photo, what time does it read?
10:10
